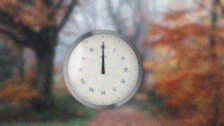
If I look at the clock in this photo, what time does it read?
12:00
